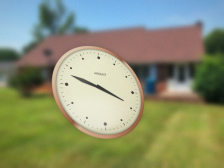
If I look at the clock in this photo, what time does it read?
3:48
